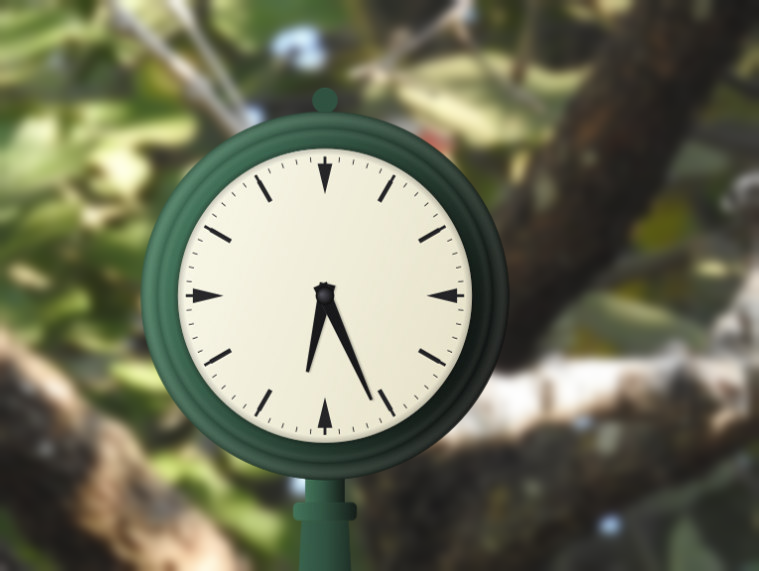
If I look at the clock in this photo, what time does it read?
6:26
